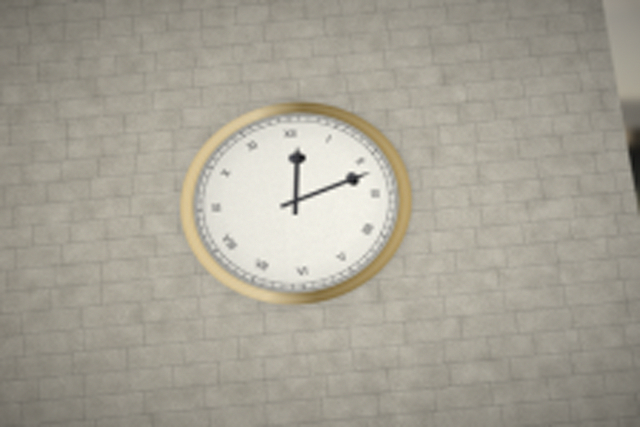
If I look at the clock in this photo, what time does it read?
12:12
